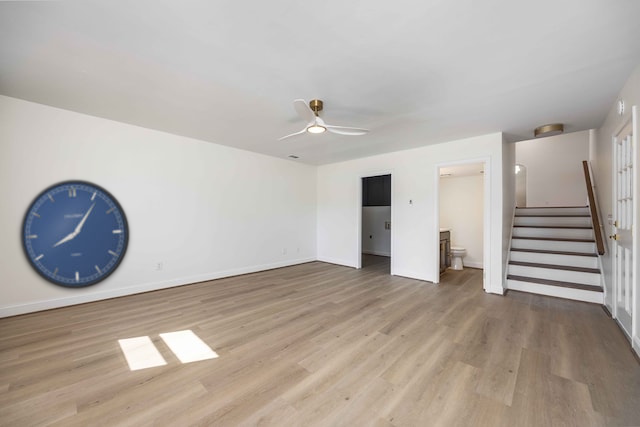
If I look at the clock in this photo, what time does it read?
8:06
